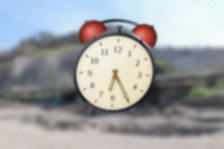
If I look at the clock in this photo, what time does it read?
6:25
